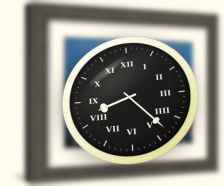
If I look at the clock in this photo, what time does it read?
8:23
